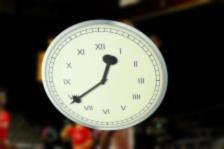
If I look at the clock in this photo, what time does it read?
12:39
